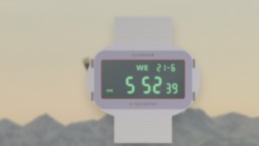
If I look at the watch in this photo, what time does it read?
5:52:39
